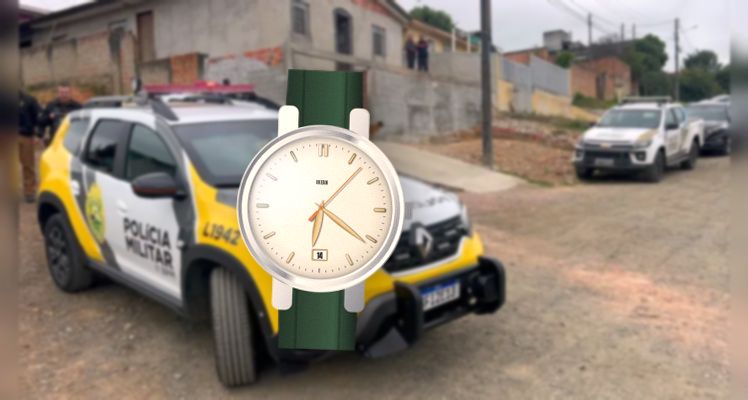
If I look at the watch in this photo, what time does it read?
6:21:07
